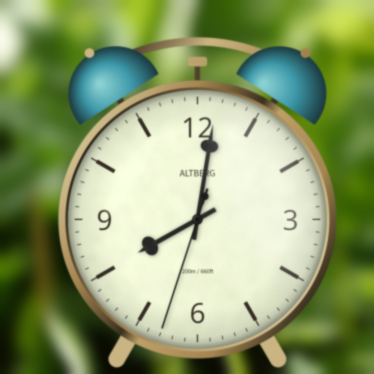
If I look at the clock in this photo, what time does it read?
8:01:33
